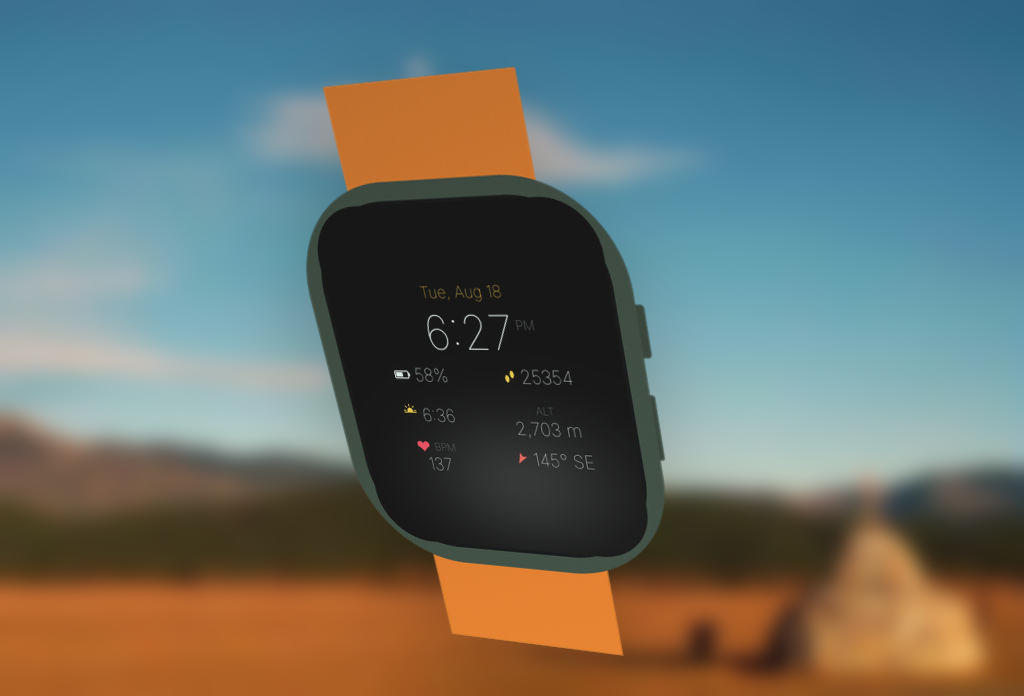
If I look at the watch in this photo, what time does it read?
6:27
